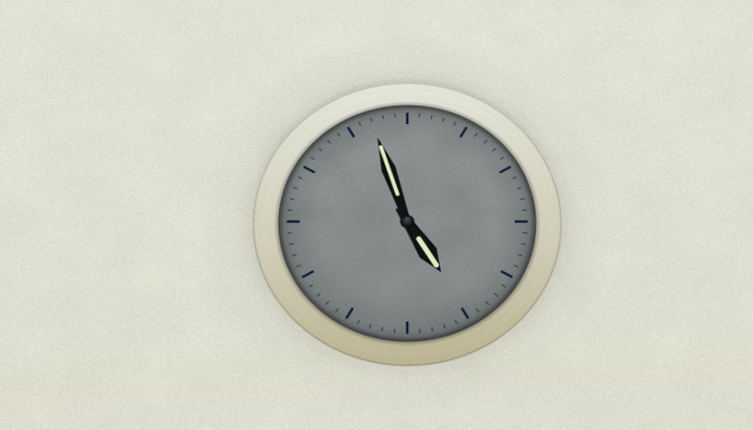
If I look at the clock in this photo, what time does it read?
4:57
